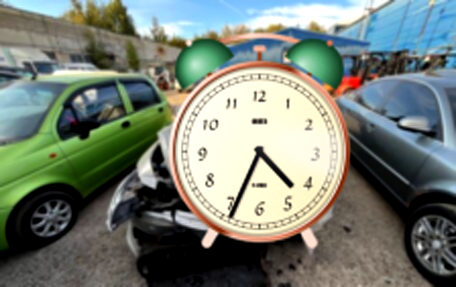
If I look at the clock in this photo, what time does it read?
4:34
